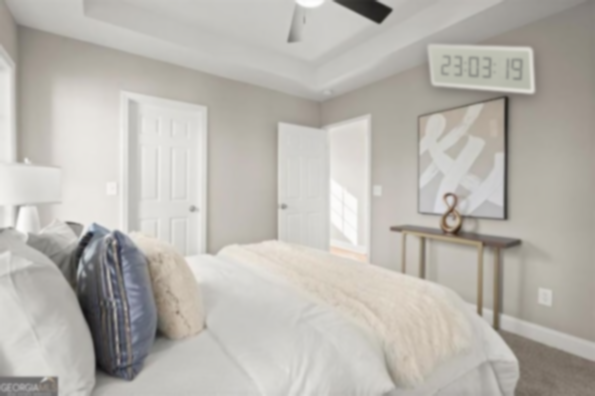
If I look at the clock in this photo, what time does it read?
23:03:19
